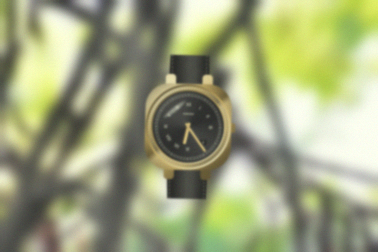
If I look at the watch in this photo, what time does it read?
6:24
